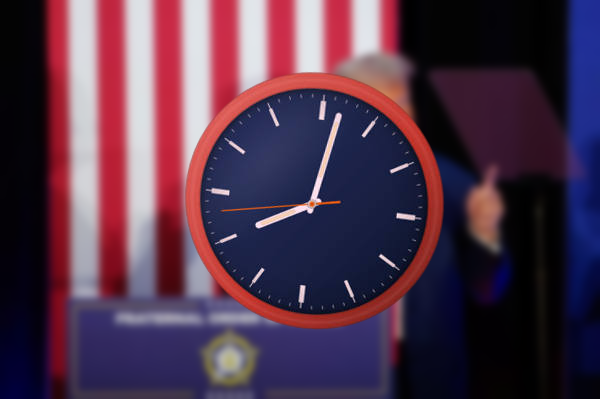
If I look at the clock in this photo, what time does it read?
8:01:43
